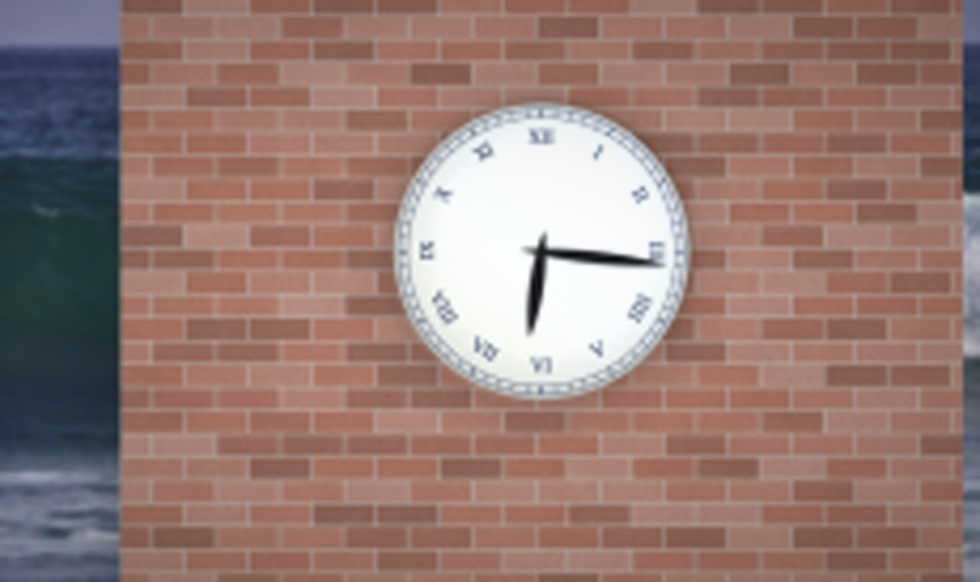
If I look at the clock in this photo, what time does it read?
6:16
